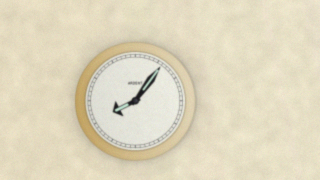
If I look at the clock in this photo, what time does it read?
8:06
